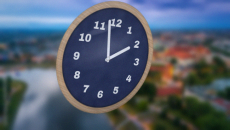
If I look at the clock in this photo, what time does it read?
1:58
